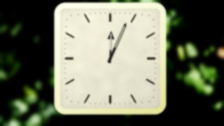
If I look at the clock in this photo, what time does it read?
12:04
